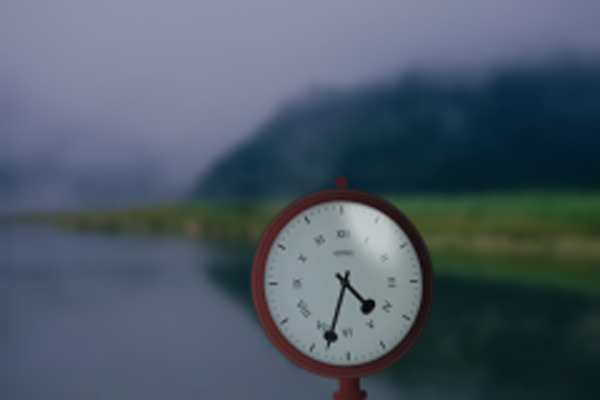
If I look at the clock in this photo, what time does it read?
4:33
